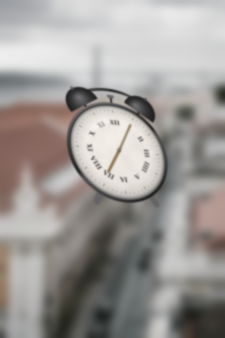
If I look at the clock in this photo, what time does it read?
7:05
